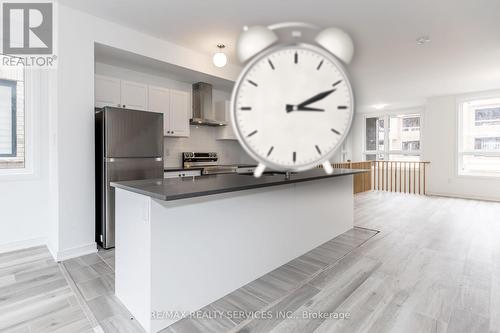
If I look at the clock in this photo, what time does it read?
3:11
